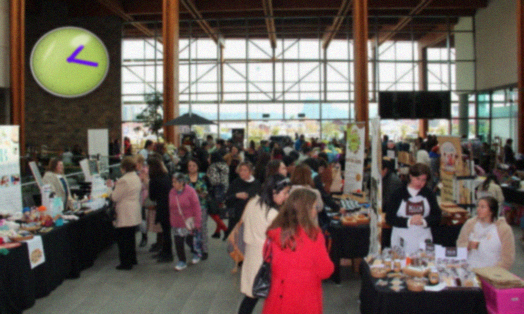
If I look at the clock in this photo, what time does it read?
1:17
